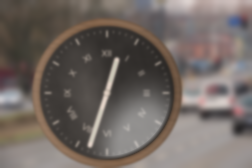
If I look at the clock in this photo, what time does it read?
12:33
